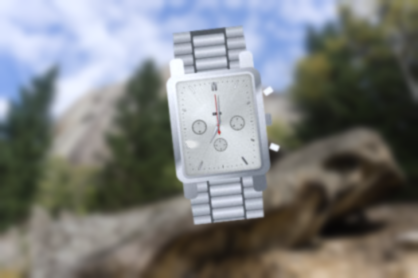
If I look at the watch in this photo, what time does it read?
7:01
